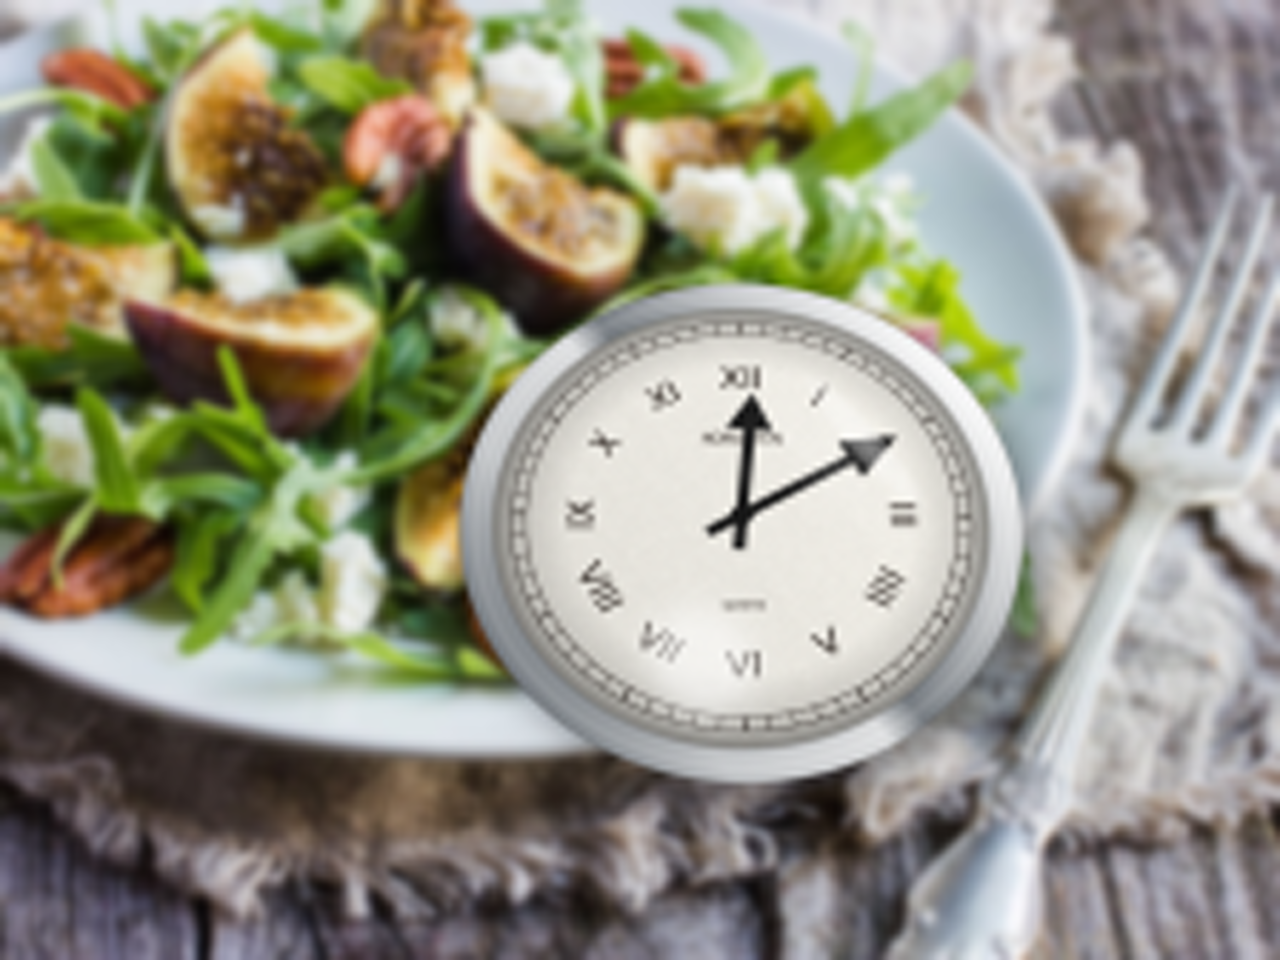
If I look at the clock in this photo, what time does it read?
12:10
